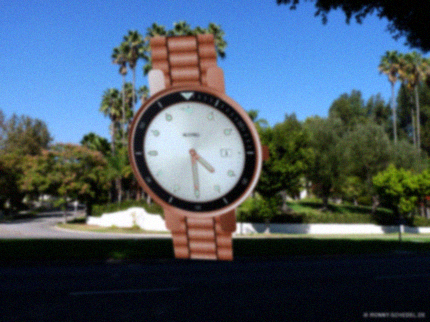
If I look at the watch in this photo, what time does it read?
4:30
